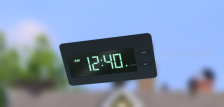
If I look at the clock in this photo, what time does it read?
12:40
